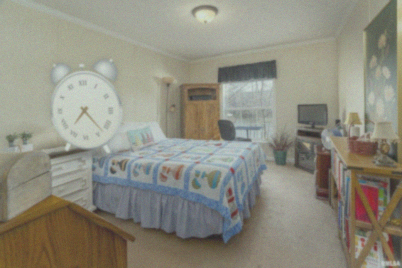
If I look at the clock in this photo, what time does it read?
7:23
